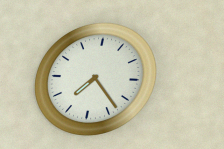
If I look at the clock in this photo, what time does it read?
7:23
